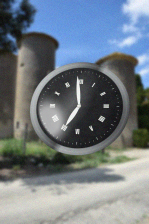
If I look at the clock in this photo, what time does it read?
6:59
